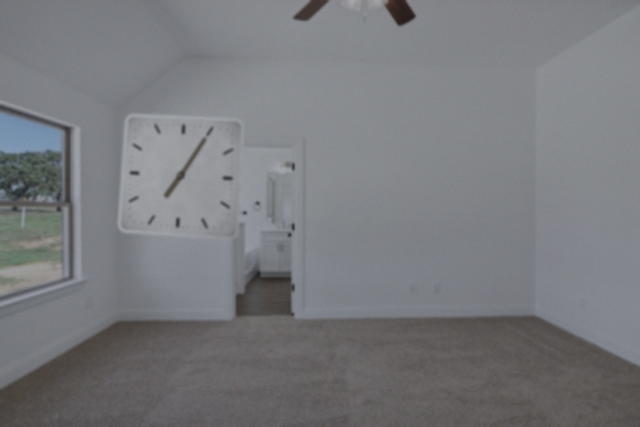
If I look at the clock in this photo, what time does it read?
7:05
